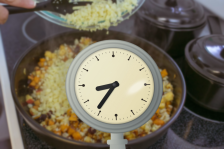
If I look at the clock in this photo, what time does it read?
8:36
